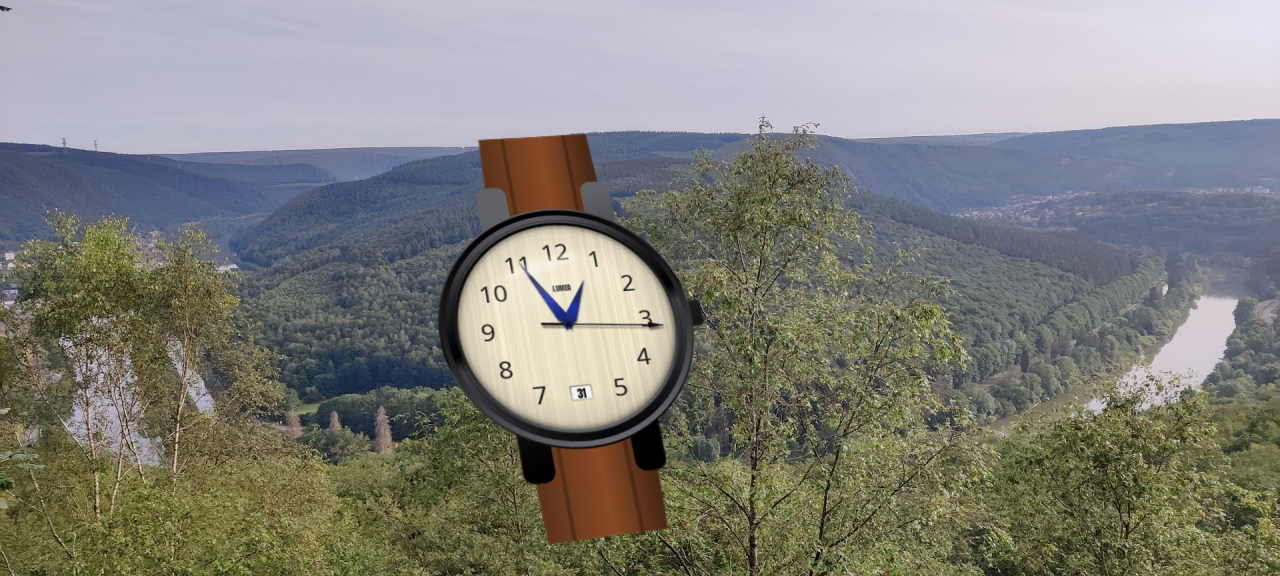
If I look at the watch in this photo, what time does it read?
12:55:16
